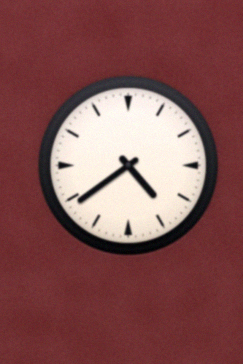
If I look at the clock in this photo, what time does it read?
4:39
